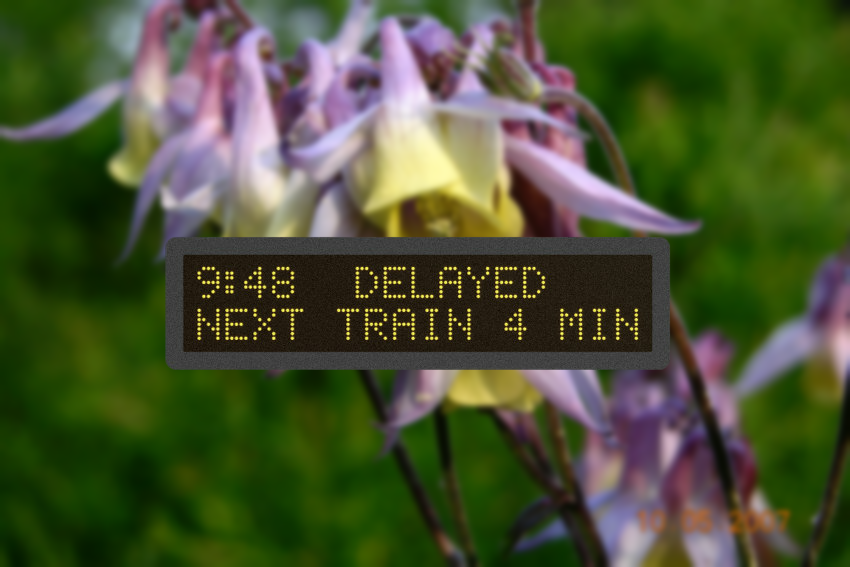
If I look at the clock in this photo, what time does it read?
9:48
